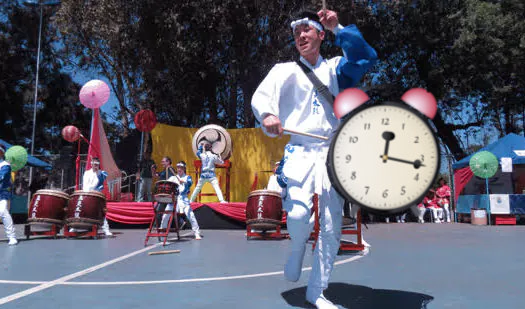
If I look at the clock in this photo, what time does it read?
12:17
